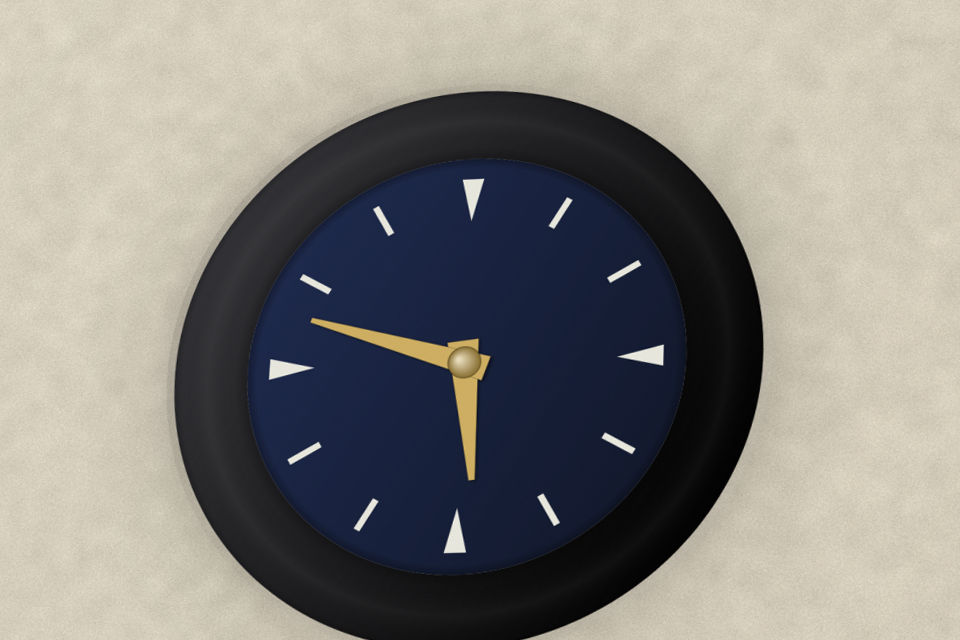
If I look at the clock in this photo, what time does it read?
5:48
